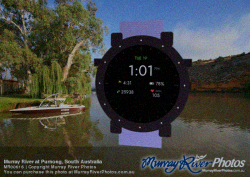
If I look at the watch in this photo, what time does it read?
1:01
